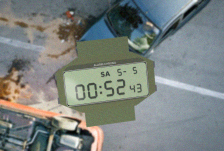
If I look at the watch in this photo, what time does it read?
0:52:43
